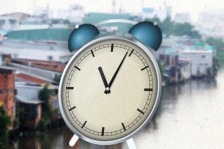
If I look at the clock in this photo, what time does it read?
11:04
